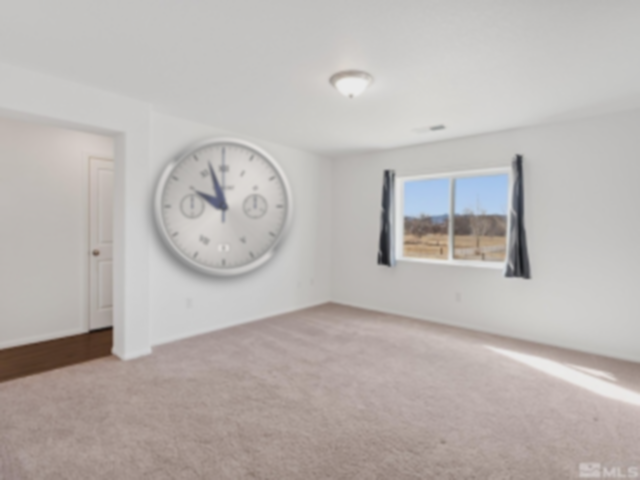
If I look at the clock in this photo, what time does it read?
9:57
